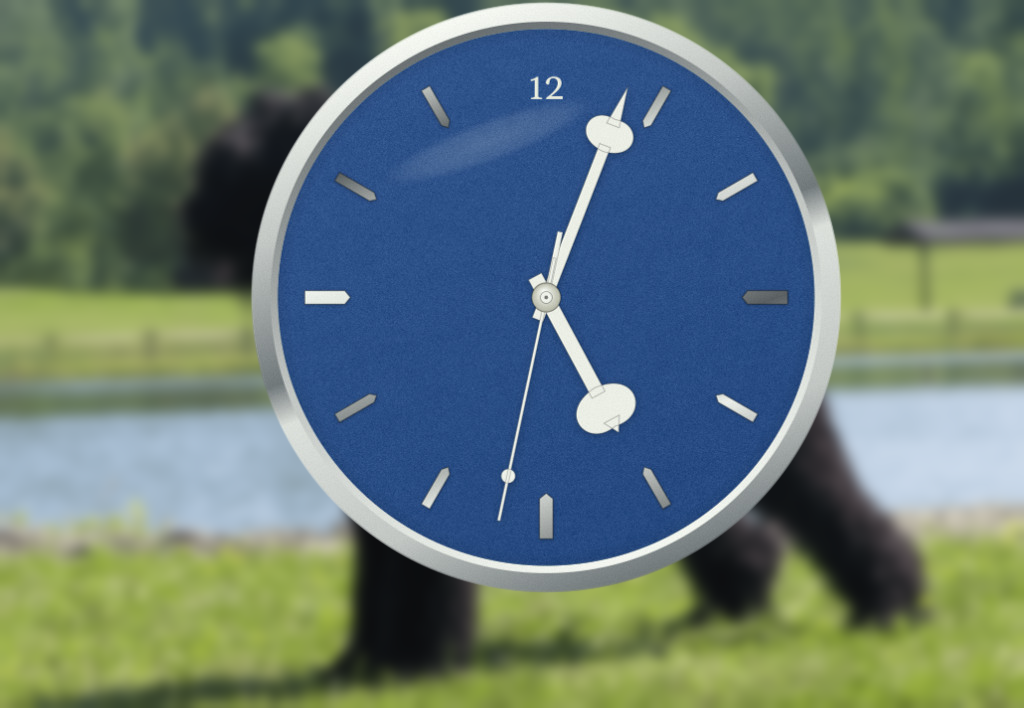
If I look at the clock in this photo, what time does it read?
5:03:32
